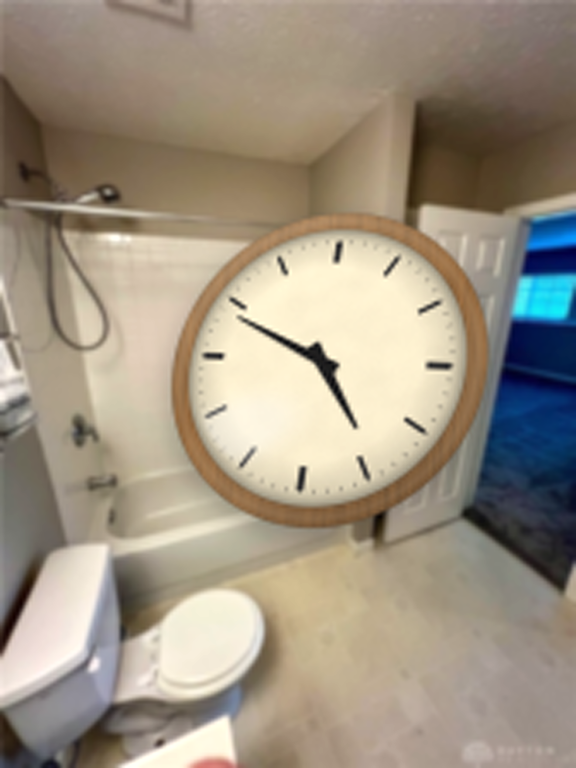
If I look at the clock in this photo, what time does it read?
4:49
